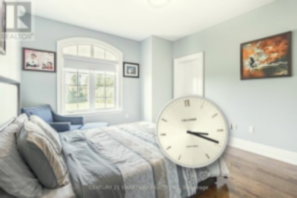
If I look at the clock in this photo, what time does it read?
3:19
